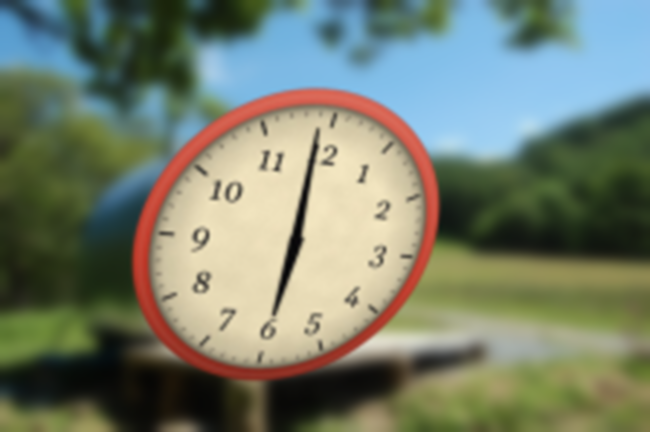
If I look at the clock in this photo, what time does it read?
5:59
